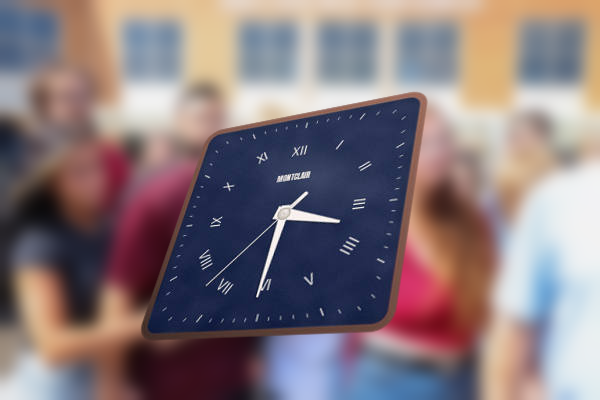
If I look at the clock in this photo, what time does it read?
3:30:37
